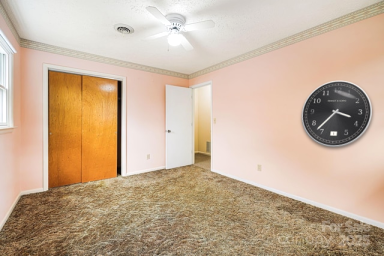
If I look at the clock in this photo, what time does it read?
3:37
